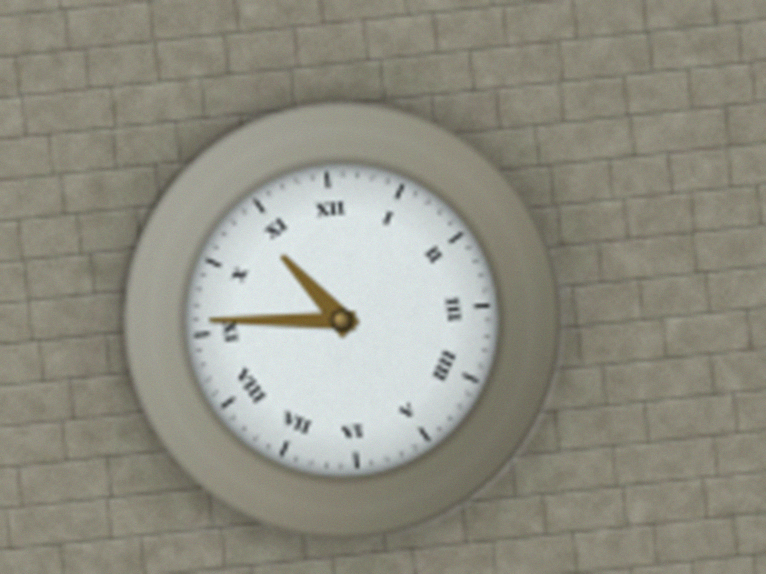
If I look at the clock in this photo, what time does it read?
10:46
